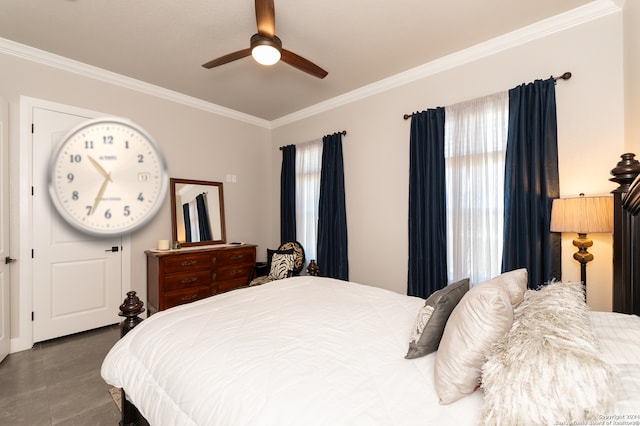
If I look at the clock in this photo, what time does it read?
10:34
